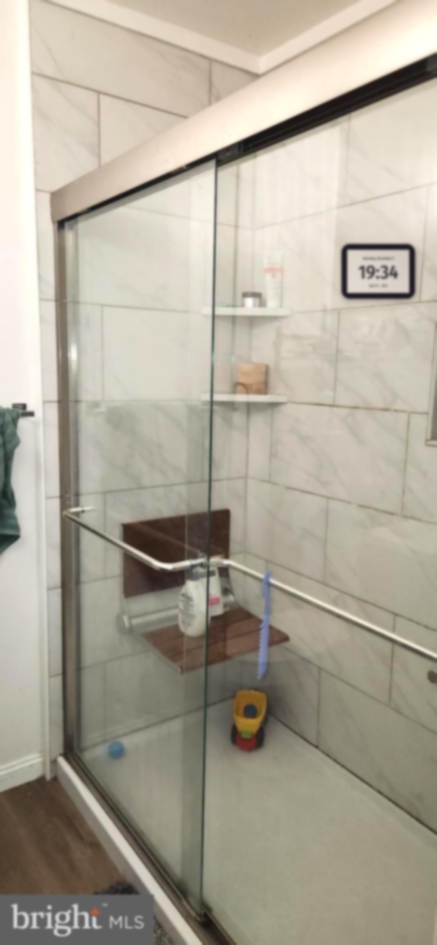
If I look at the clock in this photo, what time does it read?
19:34
